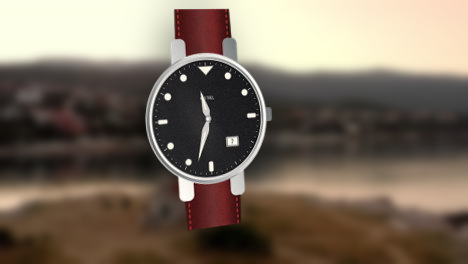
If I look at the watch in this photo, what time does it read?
11:33
